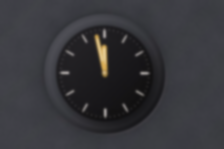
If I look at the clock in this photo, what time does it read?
11:58
